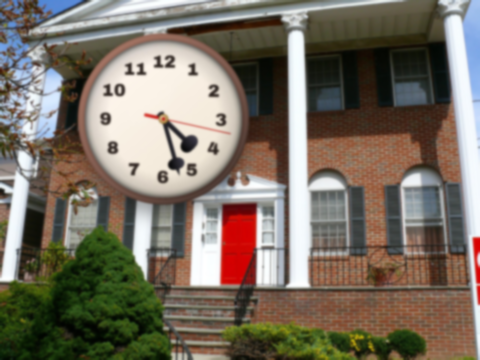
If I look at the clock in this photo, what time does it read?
4:27:17
